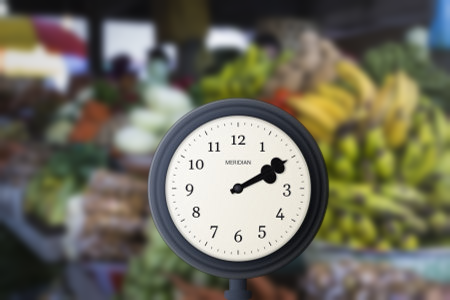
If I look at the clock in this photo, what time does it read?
2:10
